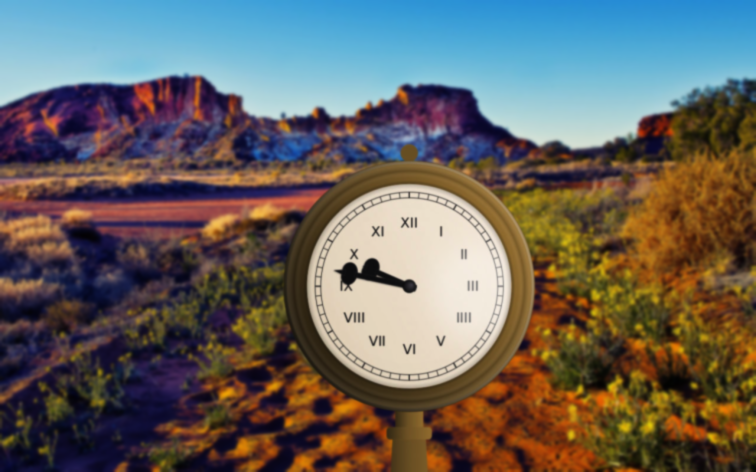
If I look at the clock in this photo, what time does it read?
9:47
